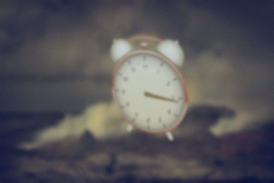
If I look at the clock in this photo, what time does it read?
3:16
